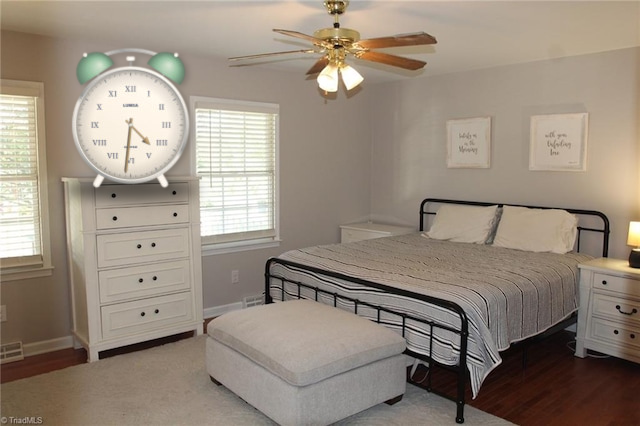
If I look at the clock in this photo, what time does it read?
4:31
